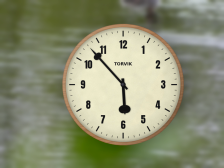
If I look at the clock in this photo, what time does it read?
5:53
